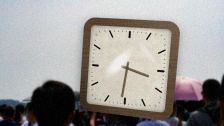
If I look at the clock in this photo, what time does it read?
3:31
